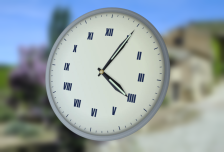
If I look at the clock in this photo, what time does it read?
4:05
